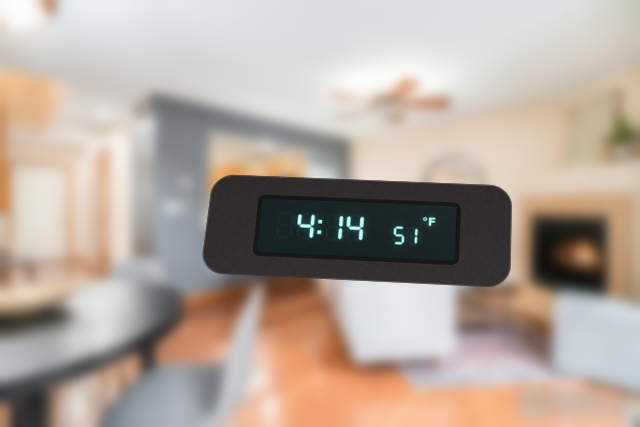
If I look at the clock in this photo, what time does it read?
4:14
